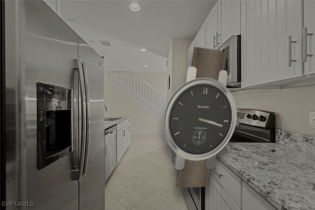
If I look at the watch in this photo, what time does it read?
3:17
